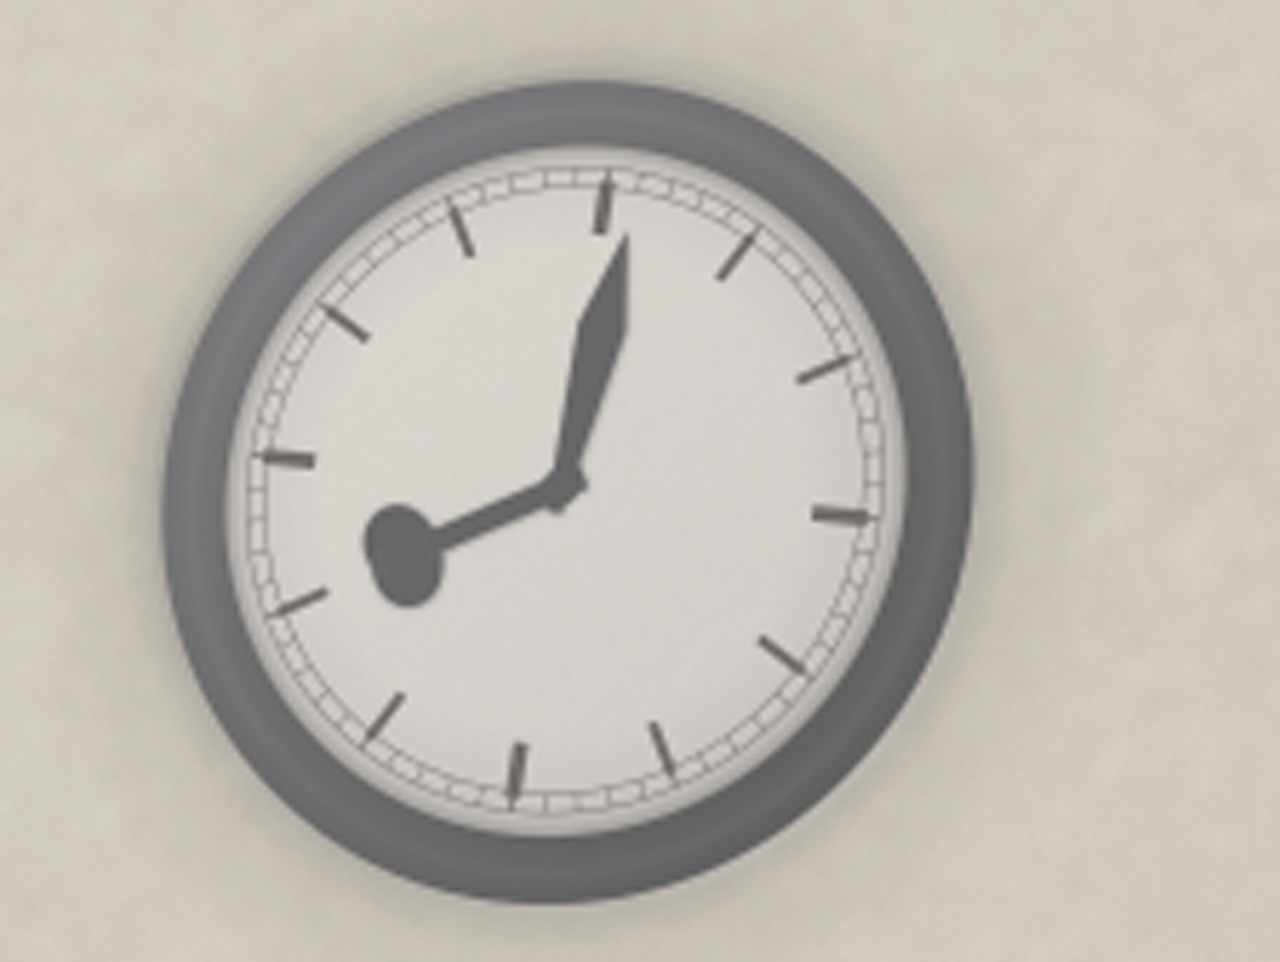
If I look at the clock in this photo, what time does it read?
8:01
